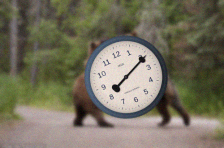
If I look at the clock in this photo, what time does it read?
8:11
